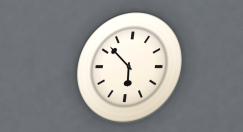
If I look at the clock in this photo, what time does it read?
5:52
